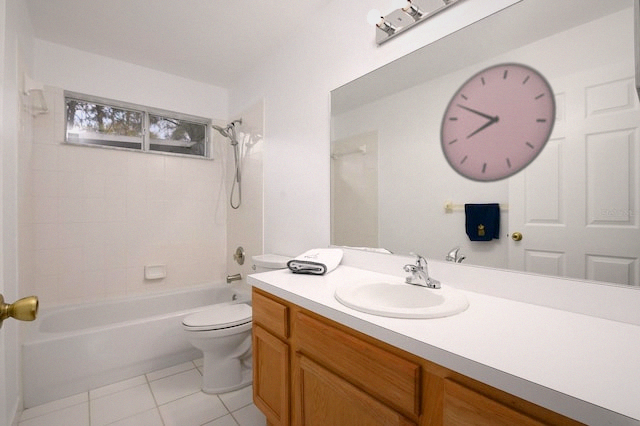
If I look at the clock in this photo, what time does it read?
7:48
